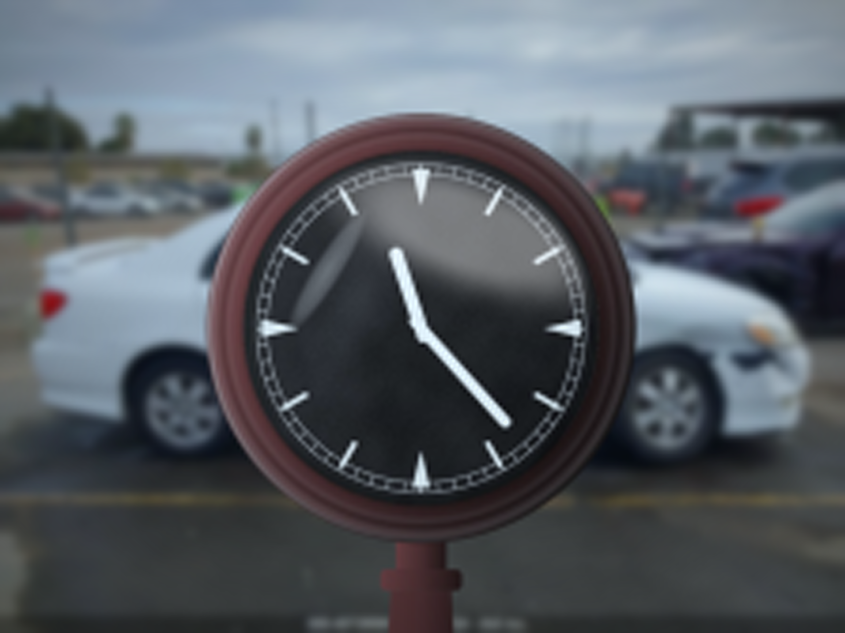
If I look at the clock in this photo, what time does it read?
11:23
